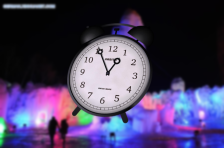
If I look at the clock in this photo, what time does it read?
12:55
